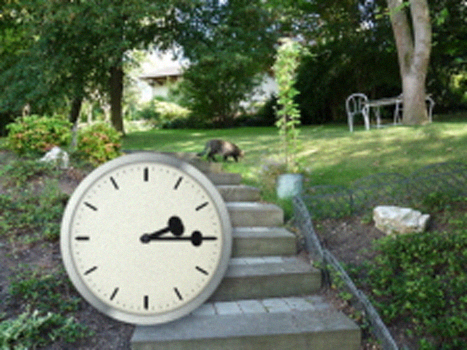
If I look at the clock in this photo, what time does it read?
2:15
